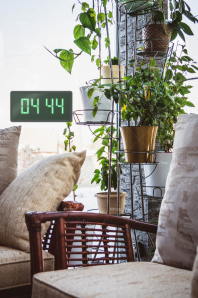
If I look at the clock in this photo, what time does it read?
4:44
